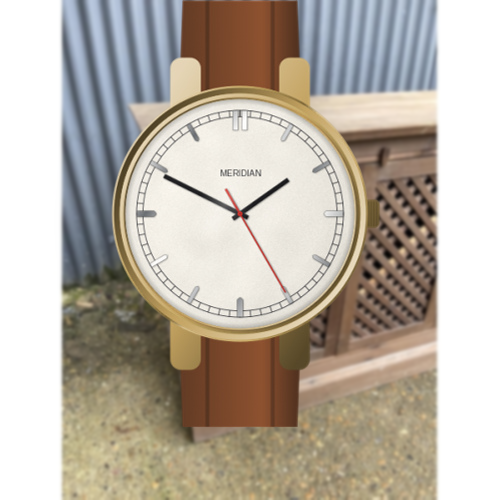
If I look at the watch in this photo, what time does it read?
1:49:25
